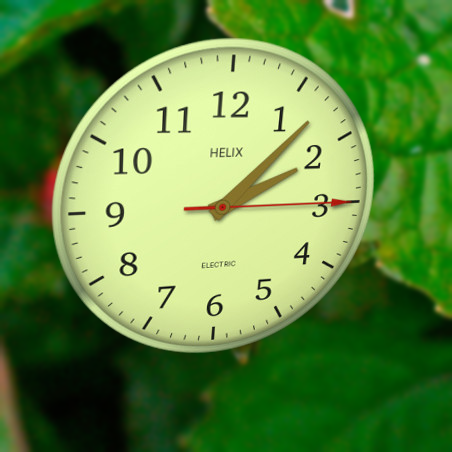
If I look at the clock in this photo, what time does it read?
2:07:15
